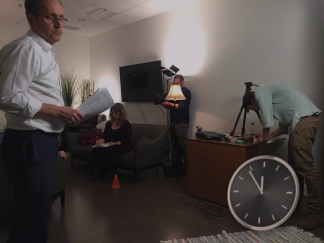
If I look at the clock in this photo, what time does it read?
11:54
